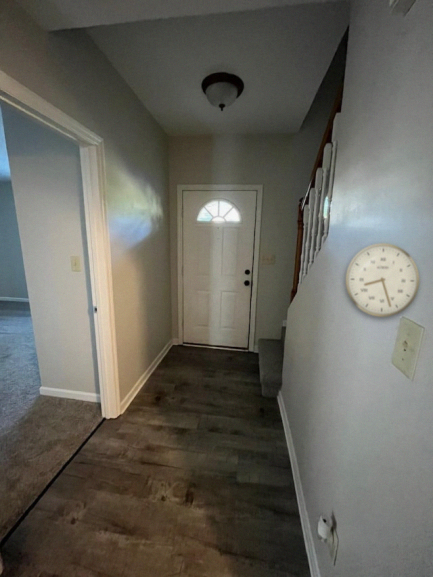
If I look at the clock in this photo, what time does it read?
8:27
